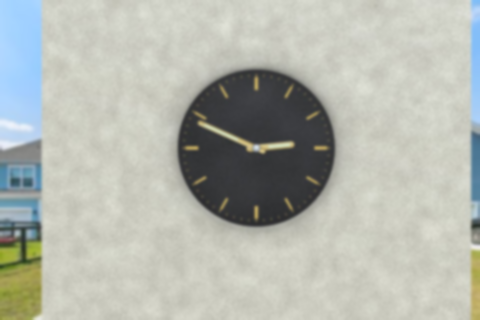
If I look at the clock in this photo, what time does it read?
2:49
